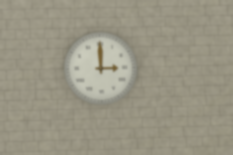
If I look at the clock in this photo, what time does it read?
3:00
